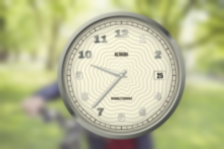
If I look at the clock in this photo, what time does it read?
9:37
